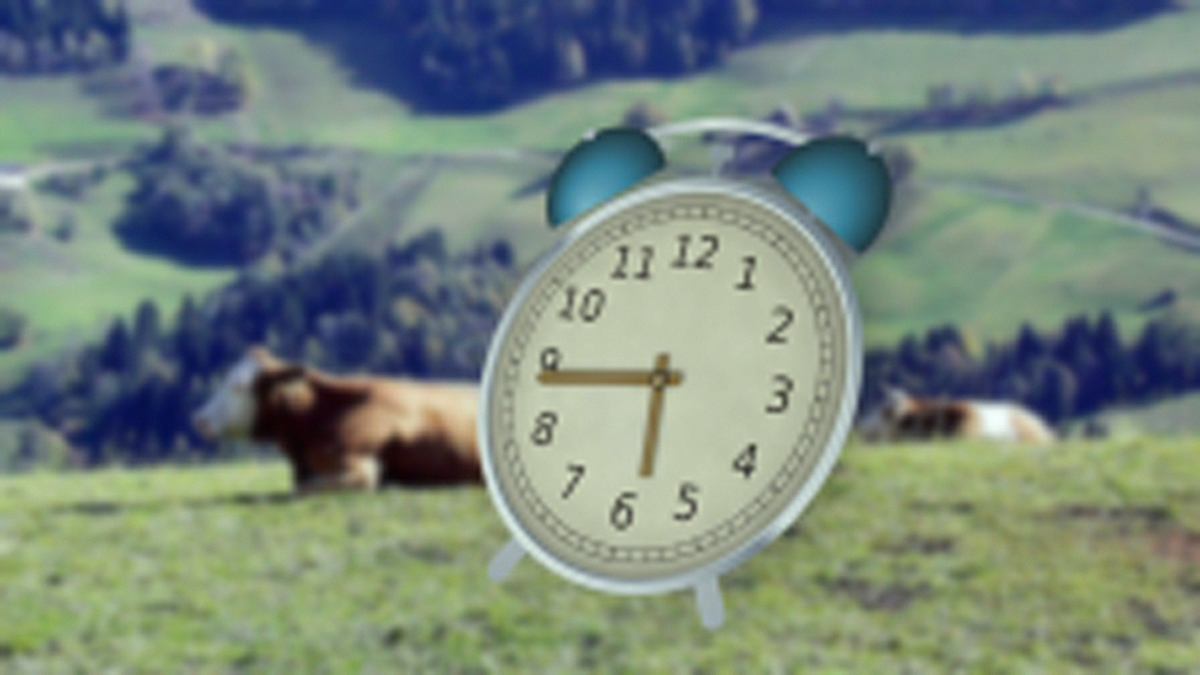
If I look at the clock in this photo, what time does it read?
5:44
